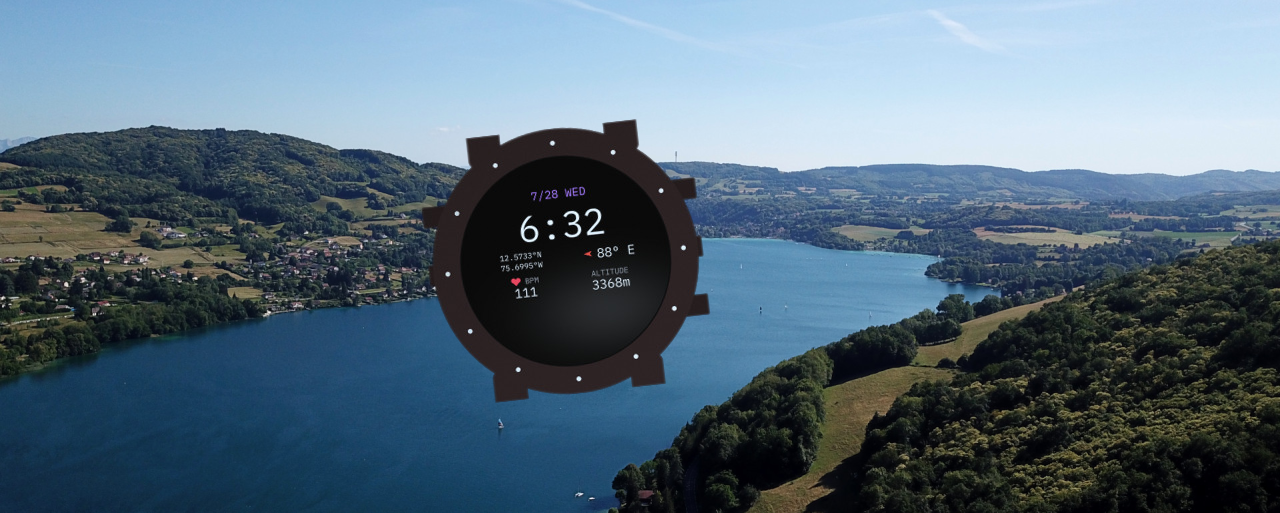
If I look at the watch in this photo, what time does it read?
6:32
